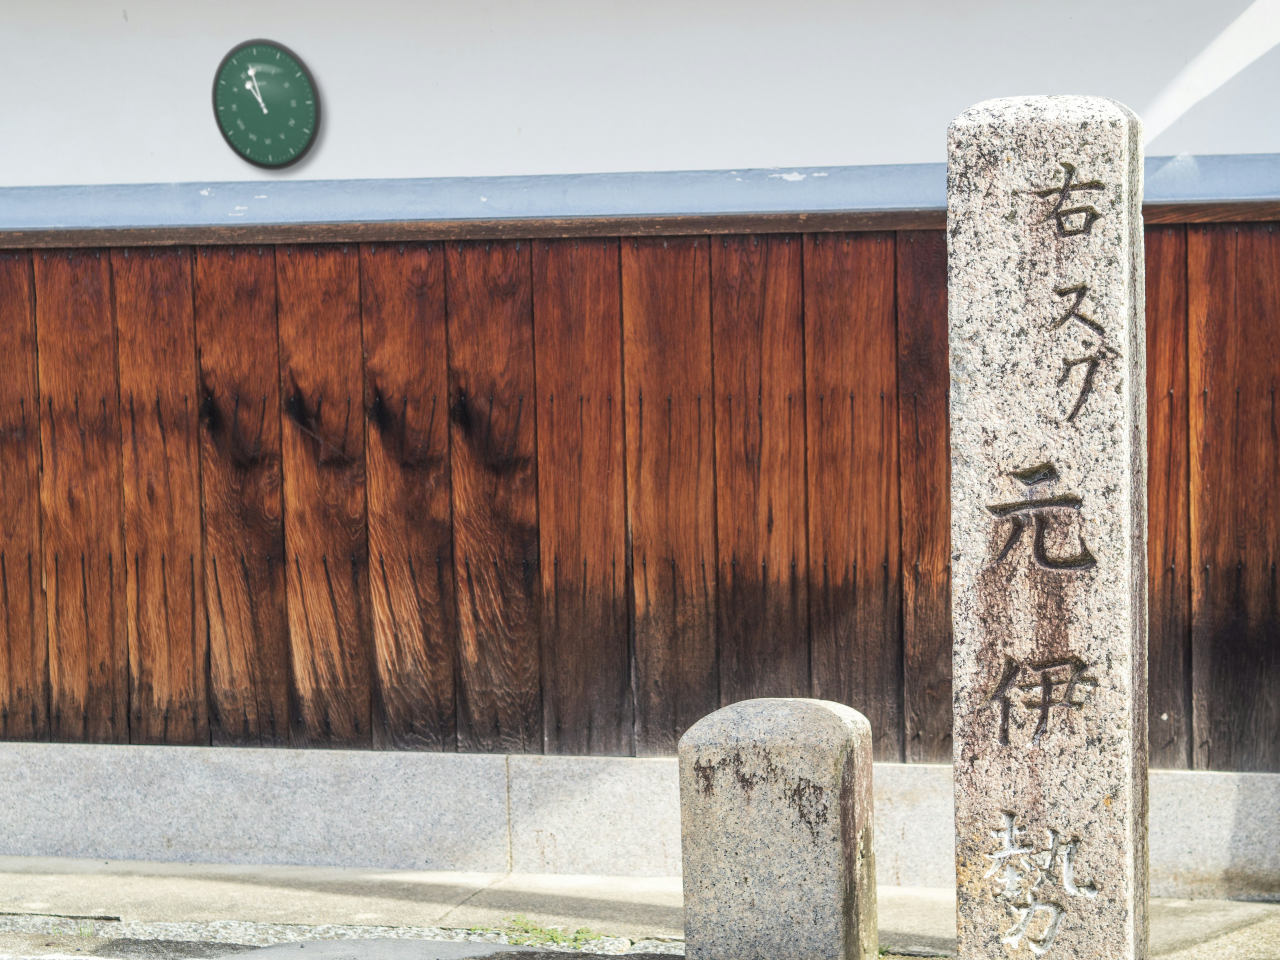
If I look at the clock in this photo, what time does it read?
10:58
